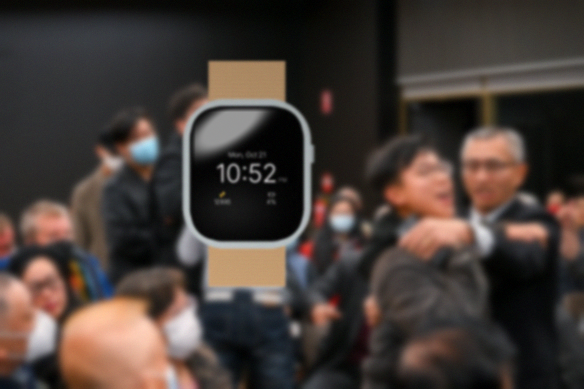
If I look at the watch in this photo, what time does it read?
10:52
